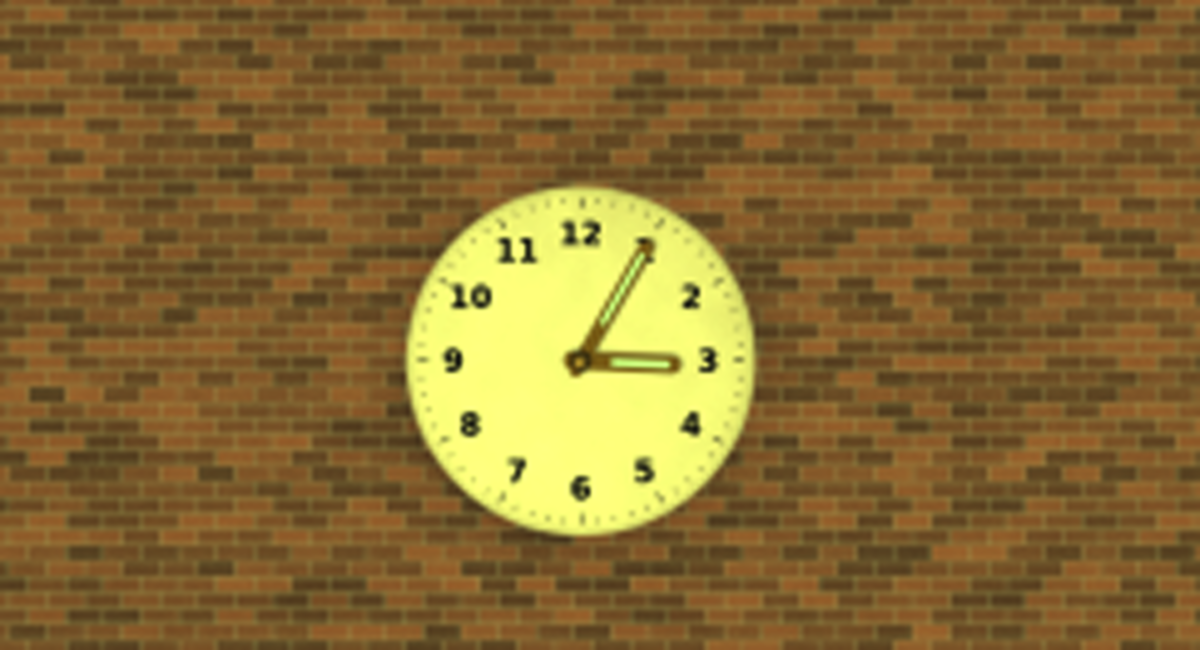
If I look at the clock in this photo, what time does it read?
3:05
